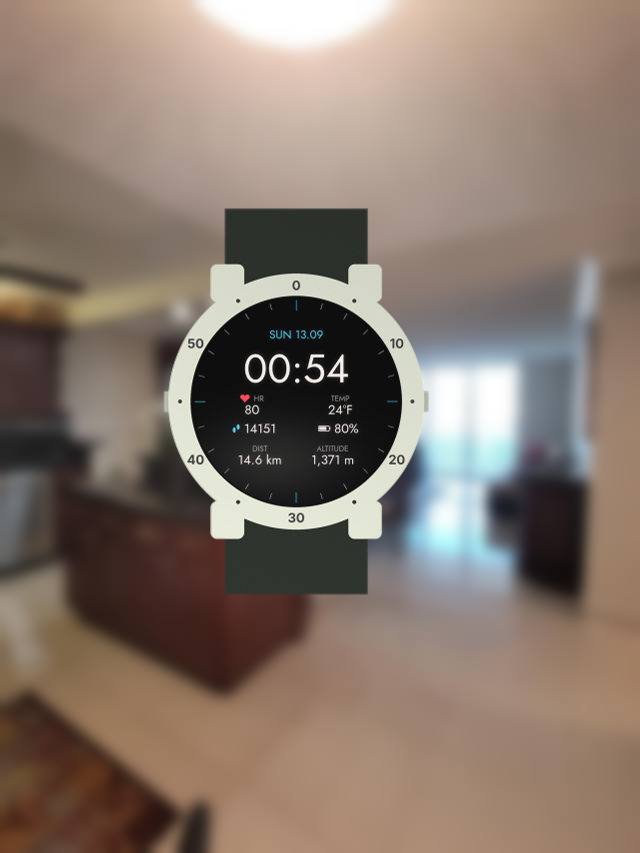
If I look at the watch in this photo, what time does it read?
0:54
